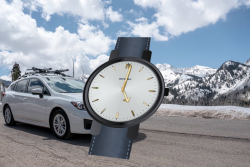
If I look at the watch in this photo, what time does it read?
5:01
